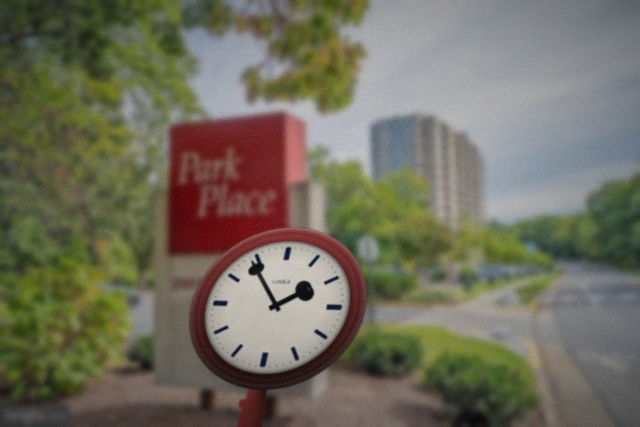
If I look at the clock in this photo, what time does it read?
1:54
